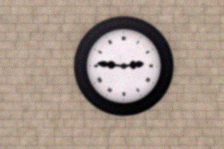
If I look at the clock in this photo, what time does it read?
2:46
